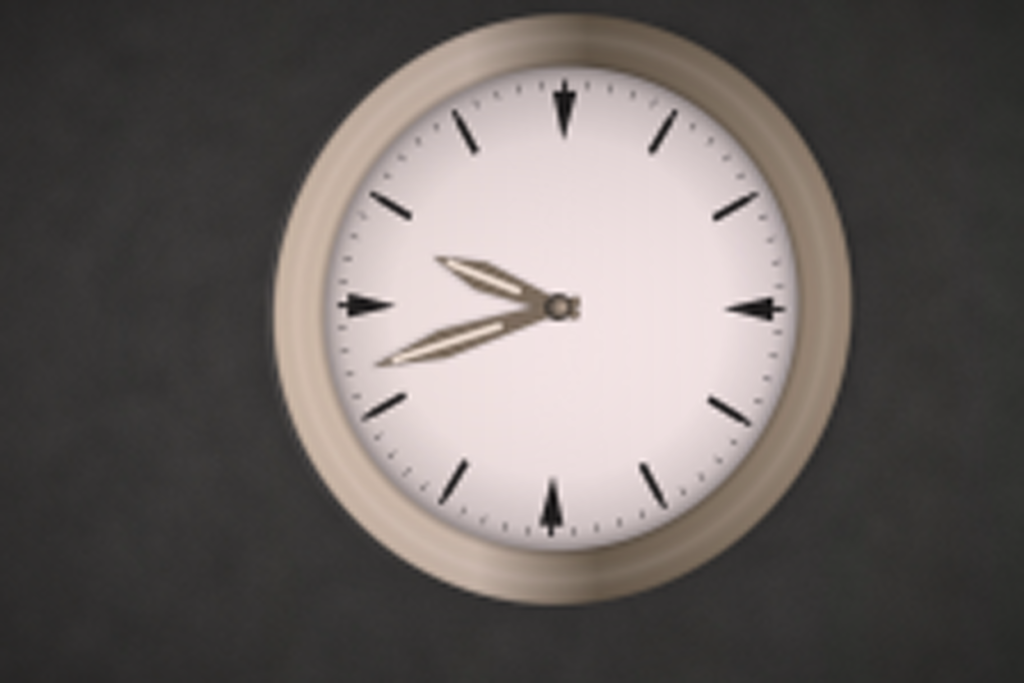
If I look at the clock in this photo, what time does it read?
9:42
